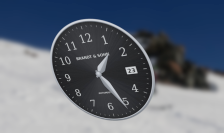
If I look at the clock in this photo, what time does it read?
1:26
